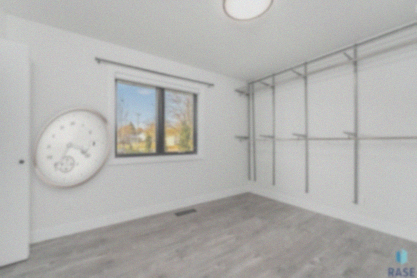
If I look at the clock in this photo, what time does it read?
3:34
